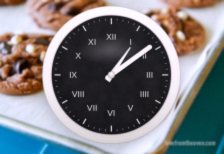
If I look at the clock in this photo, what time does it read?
1:09
